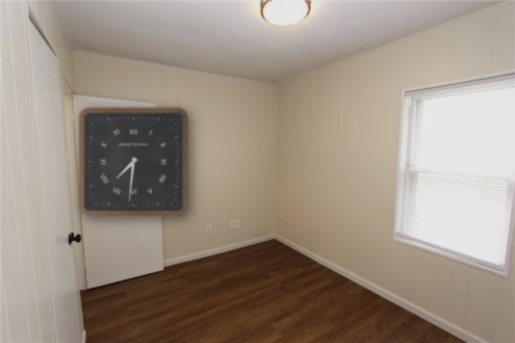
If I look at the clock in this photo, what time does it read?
7:31
